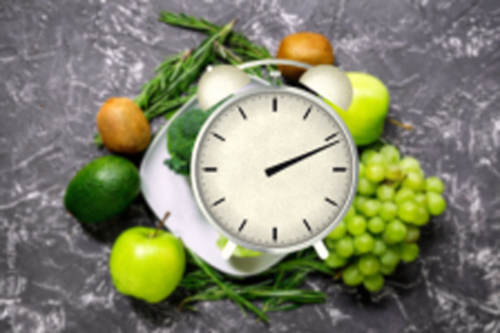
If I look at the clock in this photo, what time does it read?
2:11
